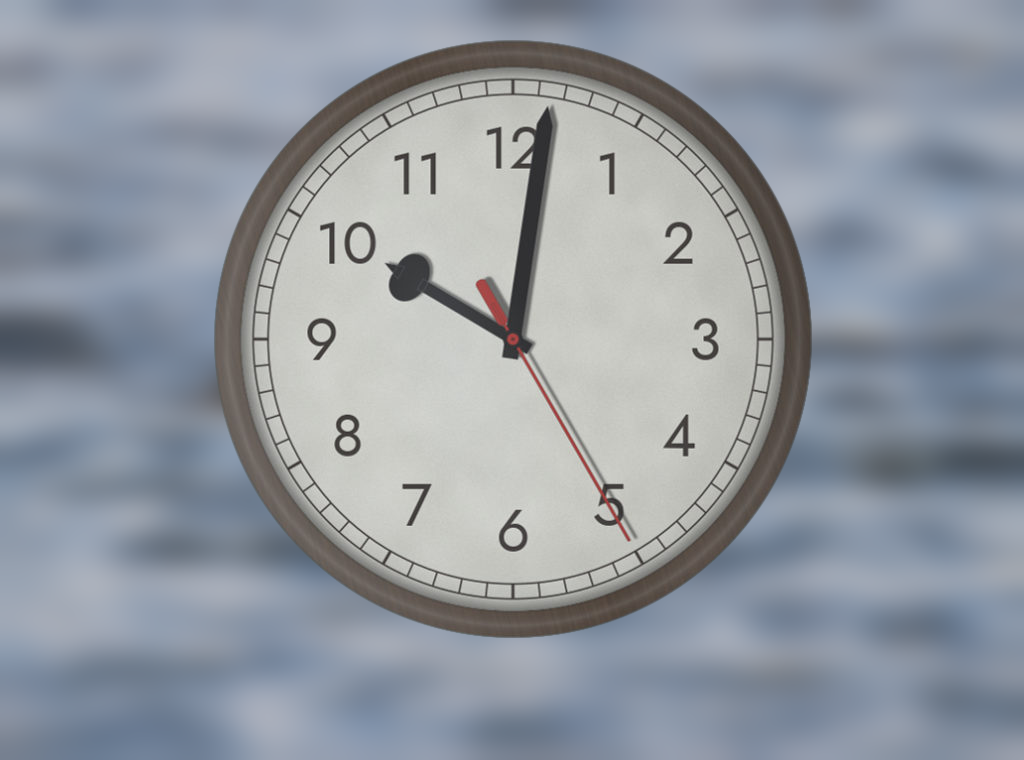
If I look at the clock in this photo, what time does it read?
10:01:25
